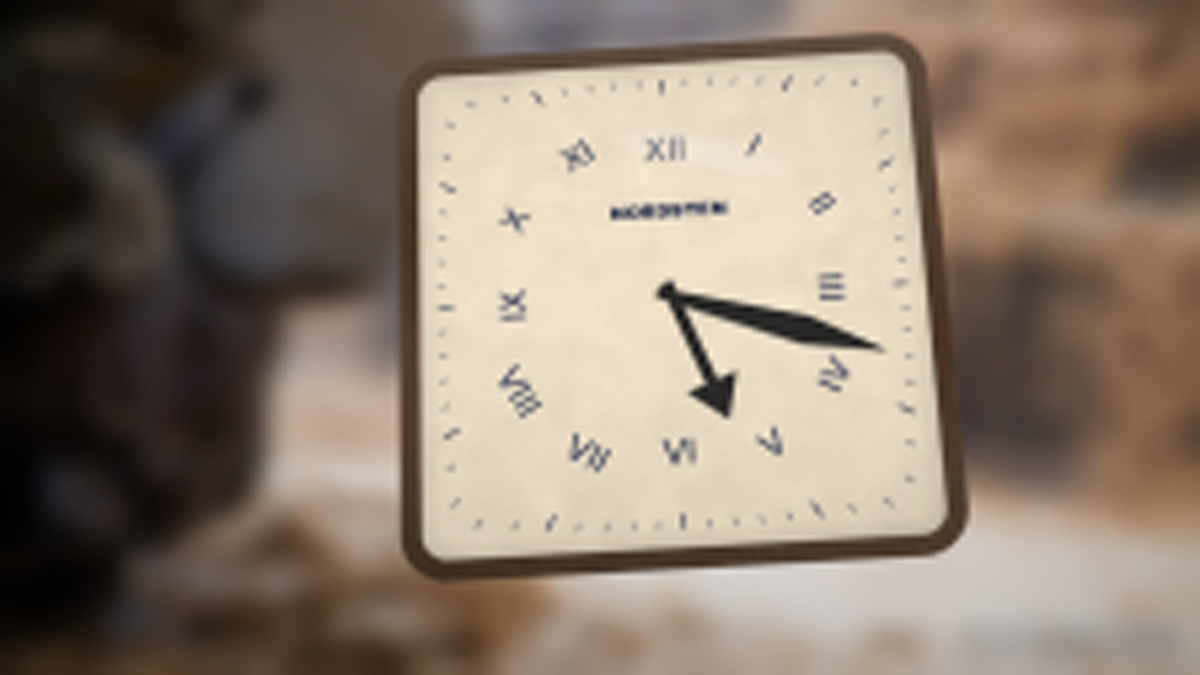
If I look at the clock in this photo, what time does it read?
5:18
